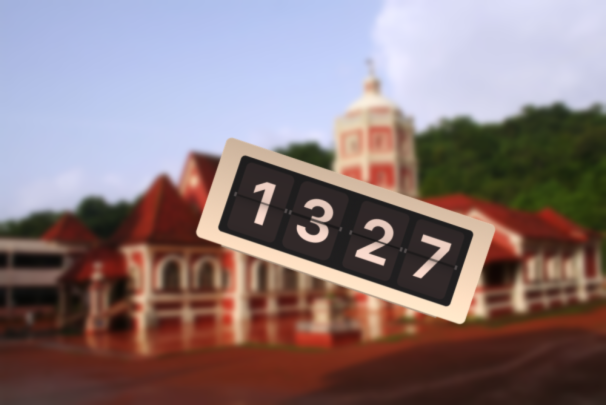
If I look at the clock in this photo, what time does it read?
13:27
